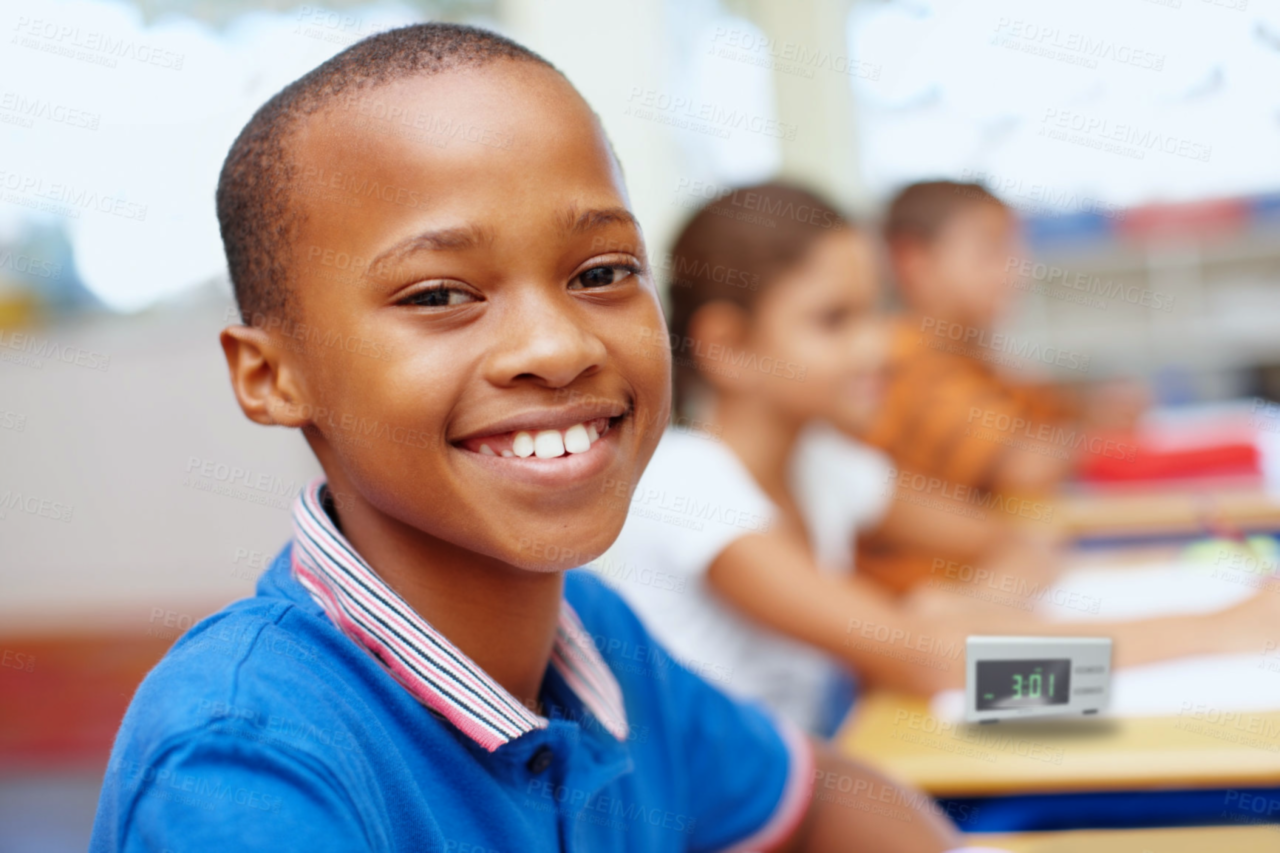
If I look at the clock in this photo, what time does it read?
3:01
